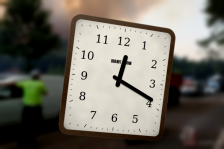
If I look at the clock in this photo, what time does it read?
12:19
